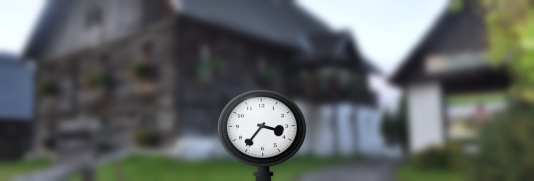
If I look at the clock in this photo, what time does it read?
3:36
